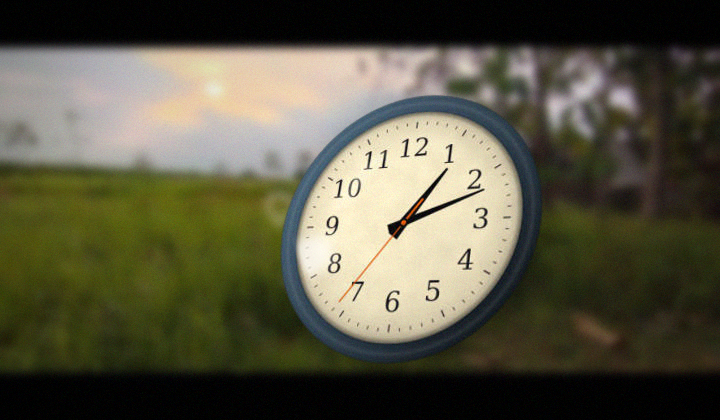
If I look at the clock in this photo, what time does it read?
1:11:36
